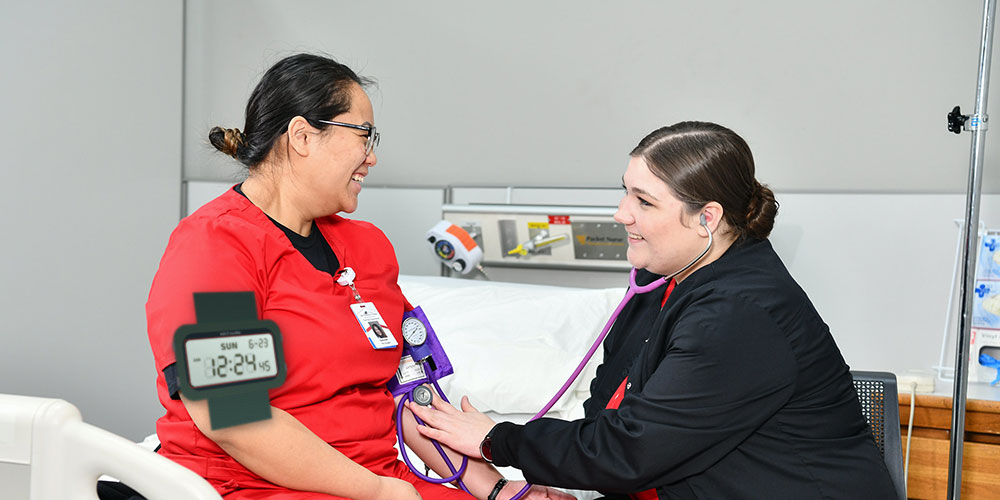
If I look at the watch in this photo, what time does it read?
12:24:45
